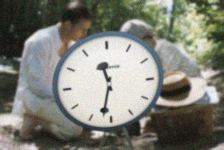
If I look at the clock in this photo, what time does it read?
11:32
